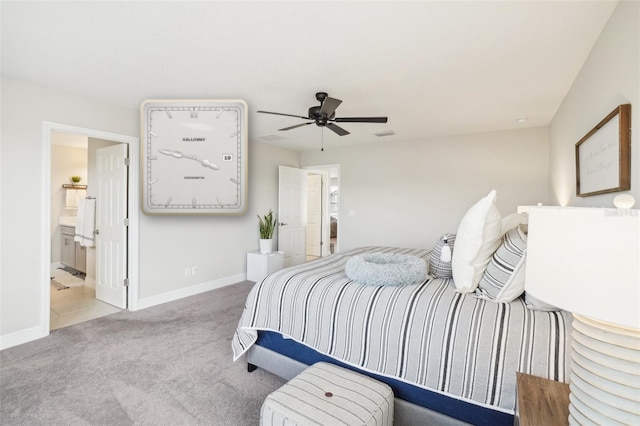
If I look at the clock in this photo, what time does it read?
3:47
